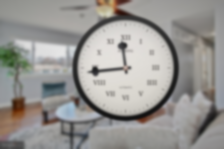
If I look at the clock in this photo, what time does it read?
11:44
